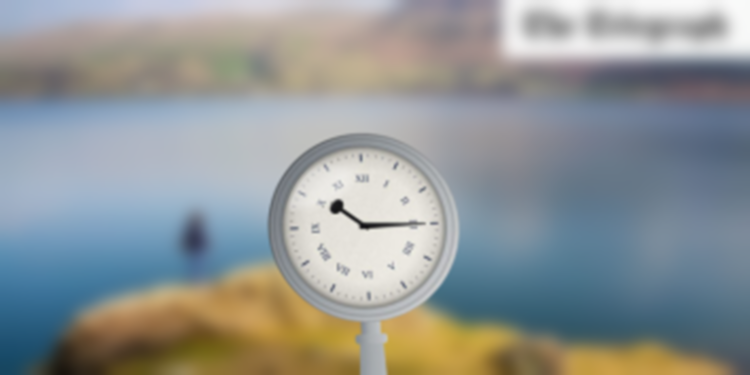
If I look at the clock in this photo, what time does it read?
10:15
